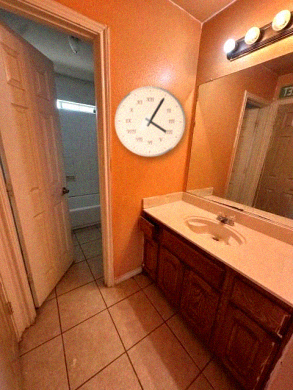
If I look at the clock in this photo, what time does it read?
4:05
